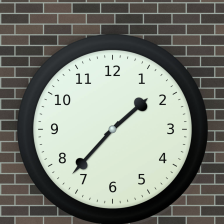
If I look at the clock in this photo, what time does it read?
1:37
